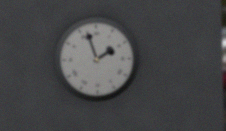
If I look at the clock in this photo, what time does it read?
1:57
